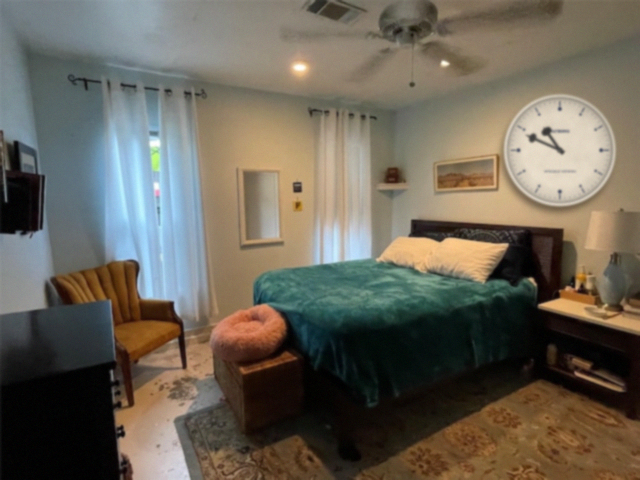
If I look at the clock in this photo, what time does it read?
10:49
